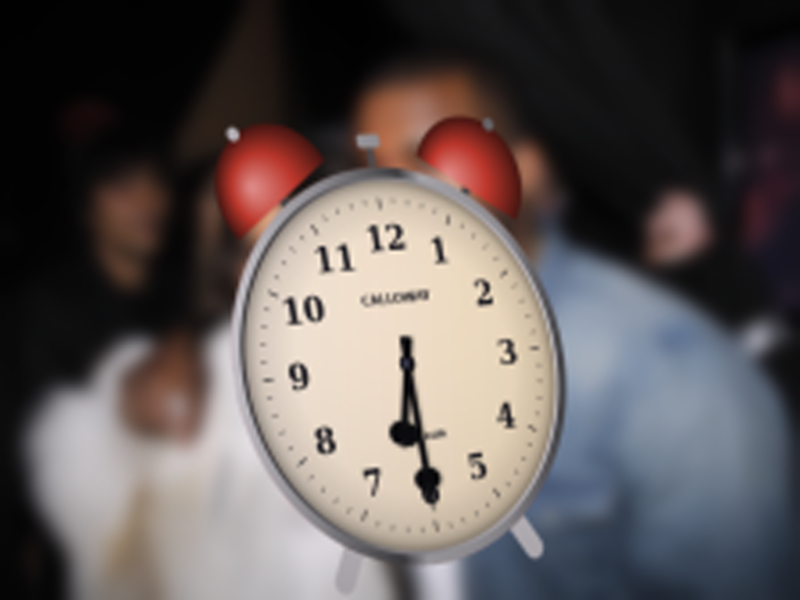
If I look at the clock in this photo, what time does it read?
6:30
